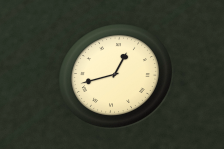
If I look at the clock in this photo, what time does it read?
12:42
